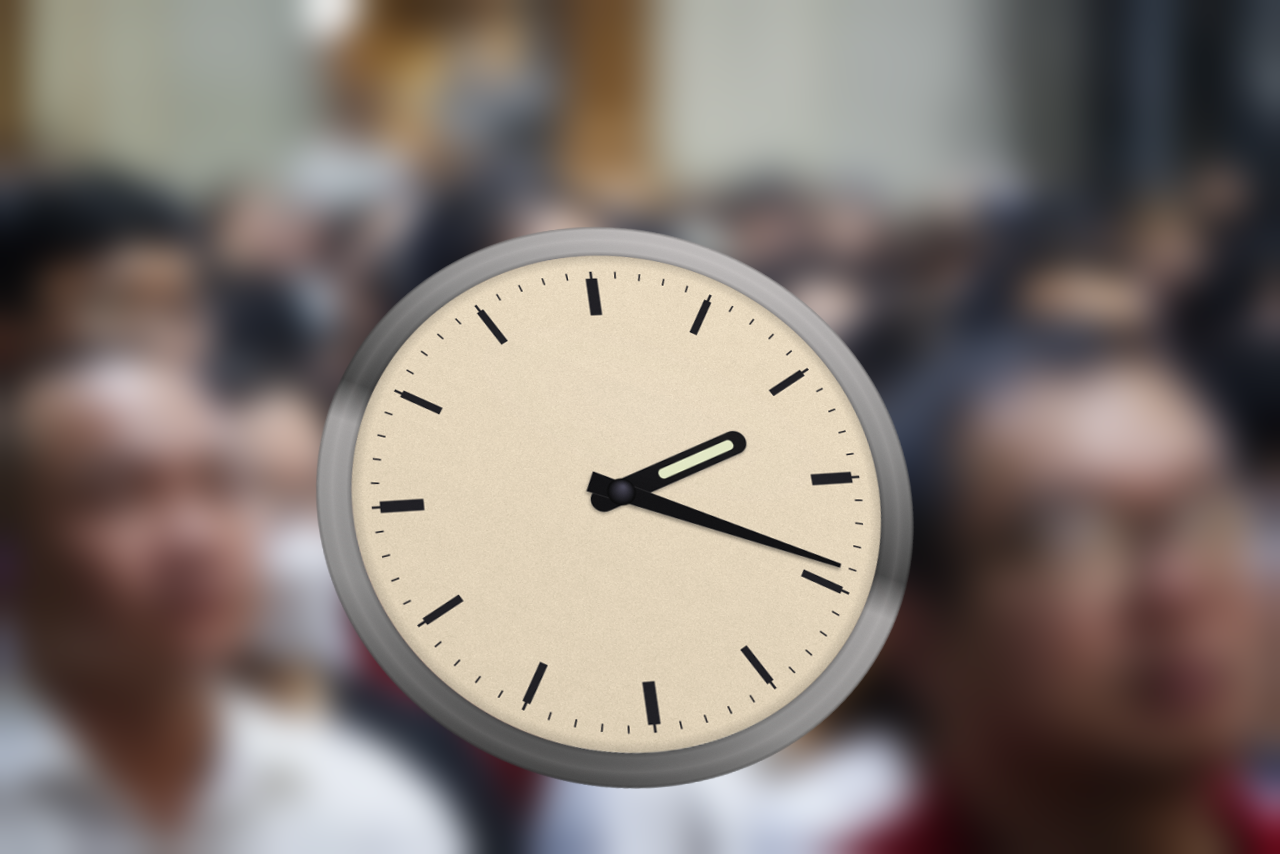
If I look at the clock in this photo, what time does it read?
2:19
